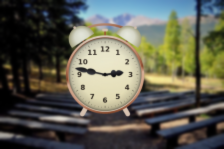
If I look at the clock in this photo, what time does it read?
2:47
